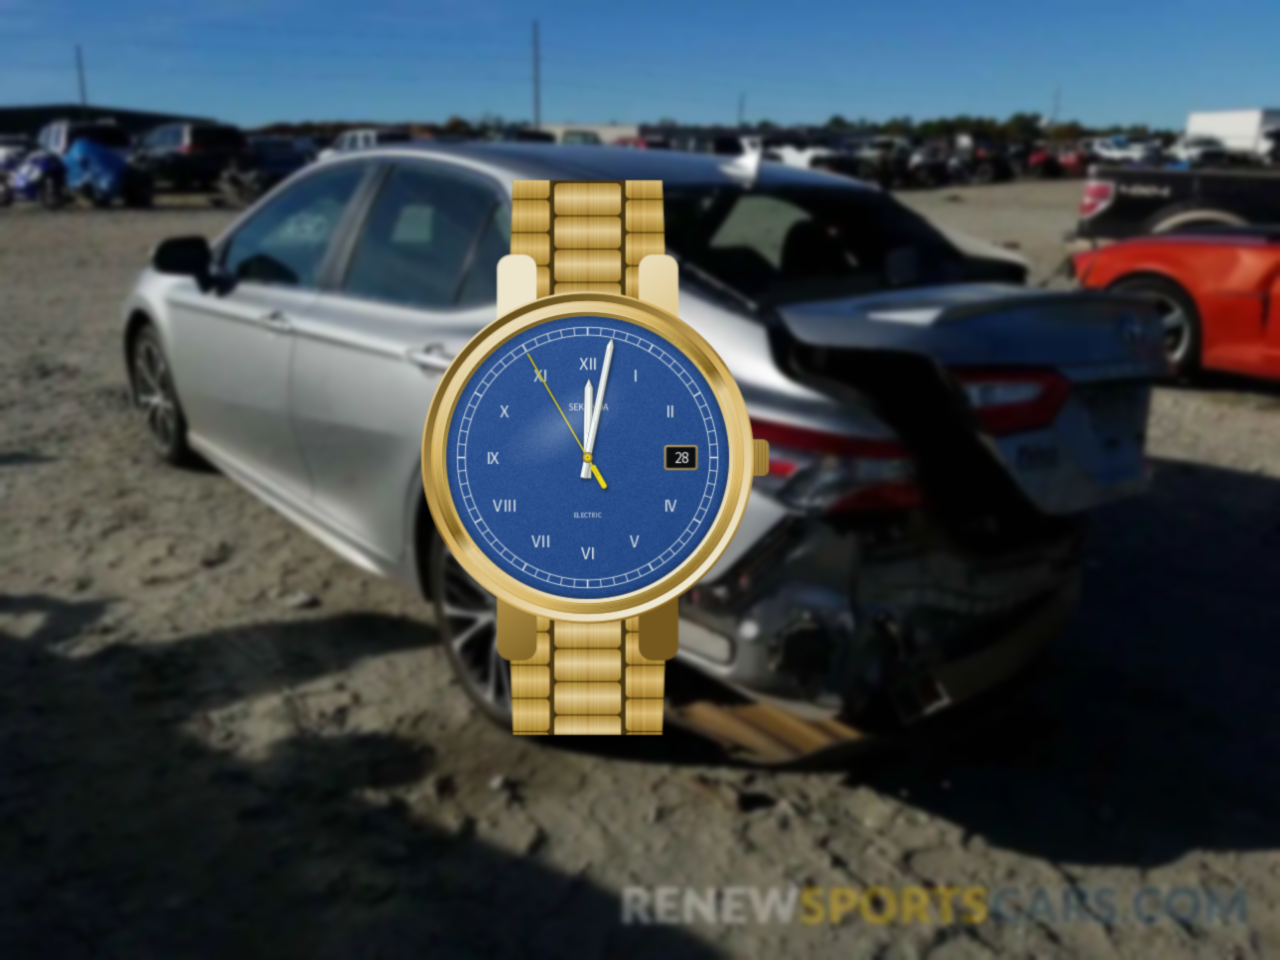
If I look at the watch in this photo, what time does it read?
12:01:55
